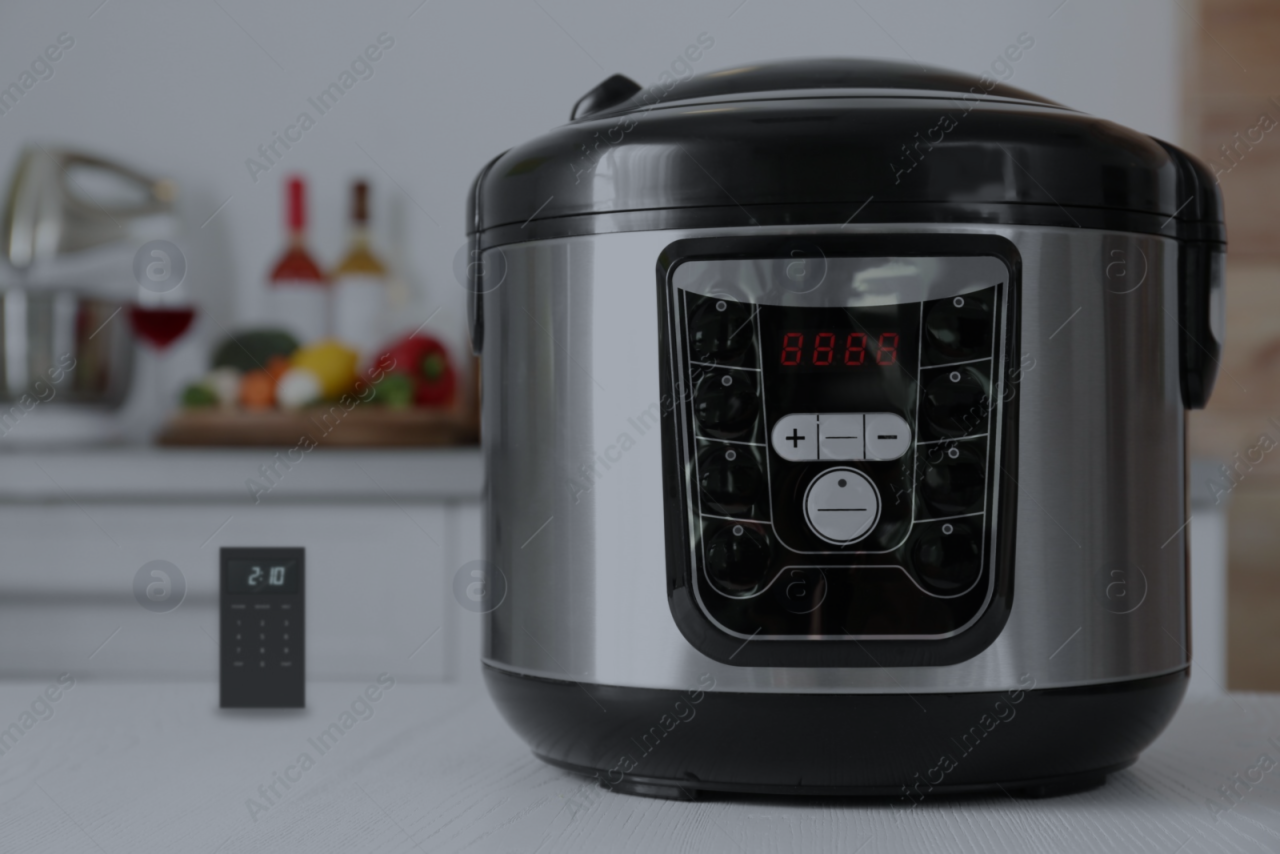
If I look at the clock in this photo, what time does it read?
2:10
